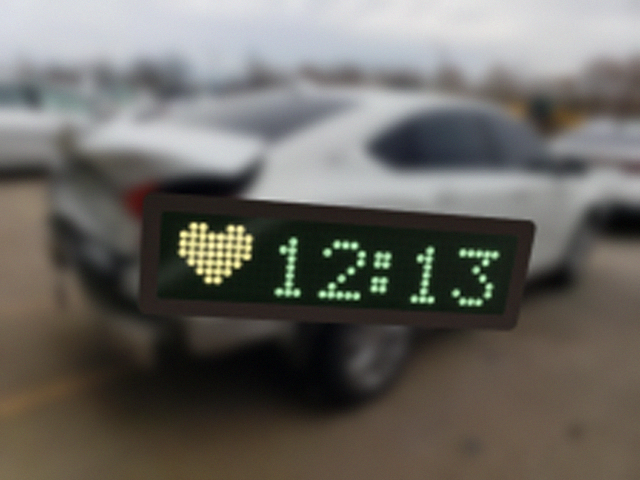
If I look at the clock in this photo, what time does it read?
12:13
